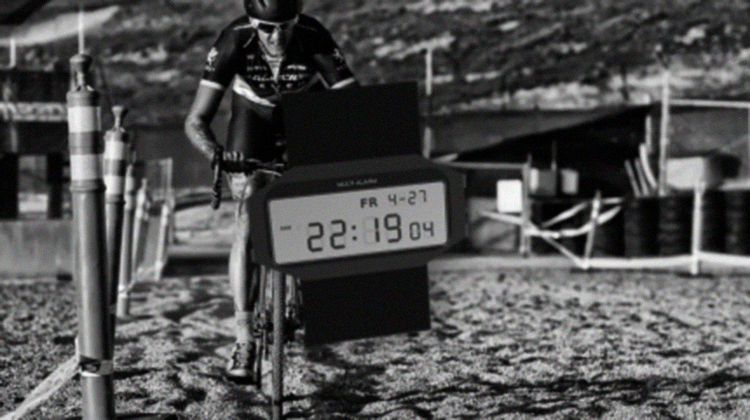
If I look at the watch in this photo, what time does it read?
22:19:04
